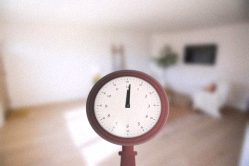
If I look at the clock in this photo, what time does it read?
12:01
